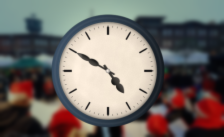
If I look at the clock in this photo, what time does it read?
4:50
